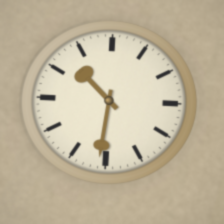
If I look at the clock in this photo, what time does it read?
10:31
